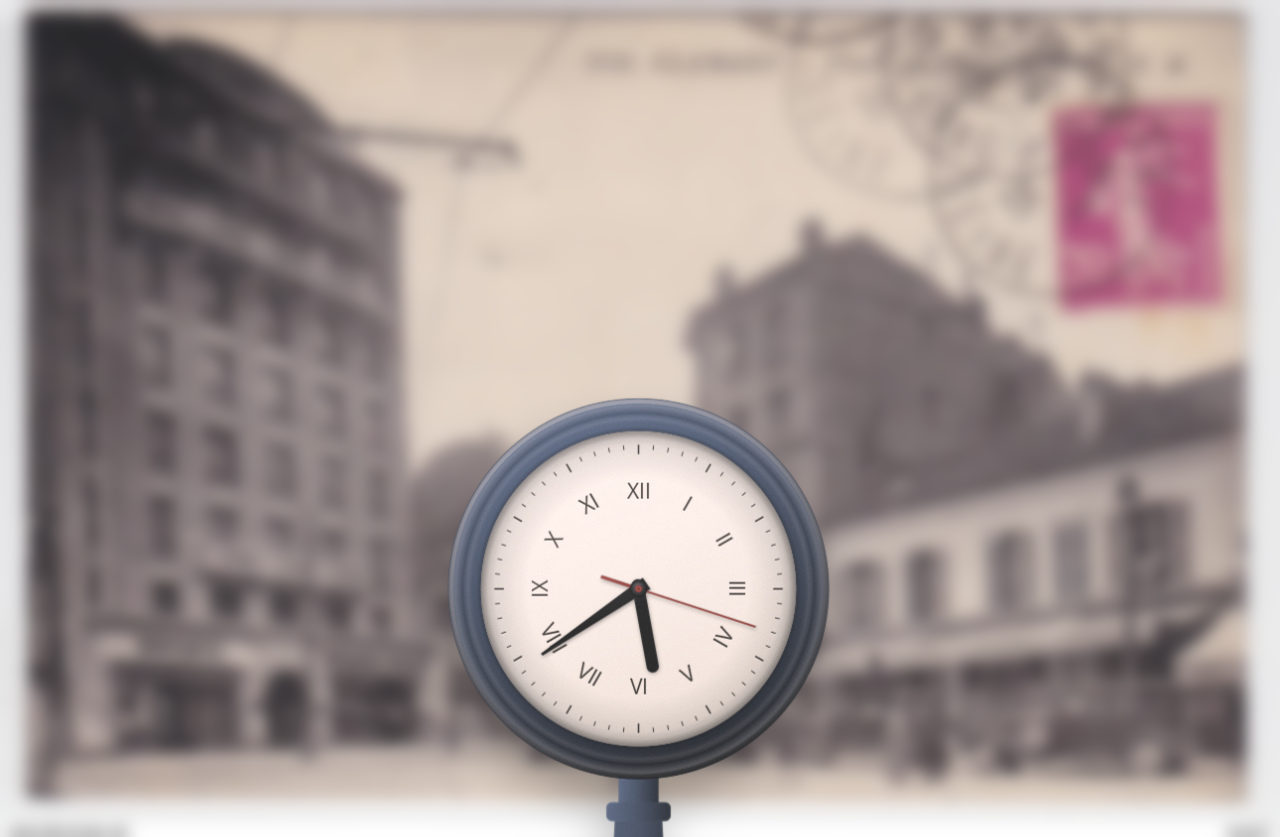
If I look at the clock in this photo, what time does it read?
5:39:18
